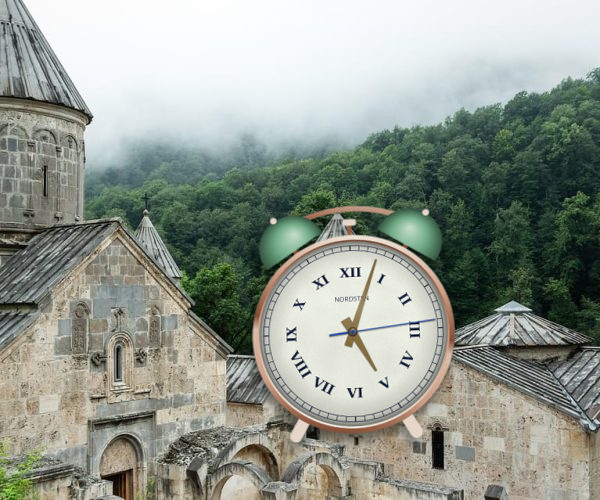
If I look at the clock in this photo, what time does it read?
5:03:14
